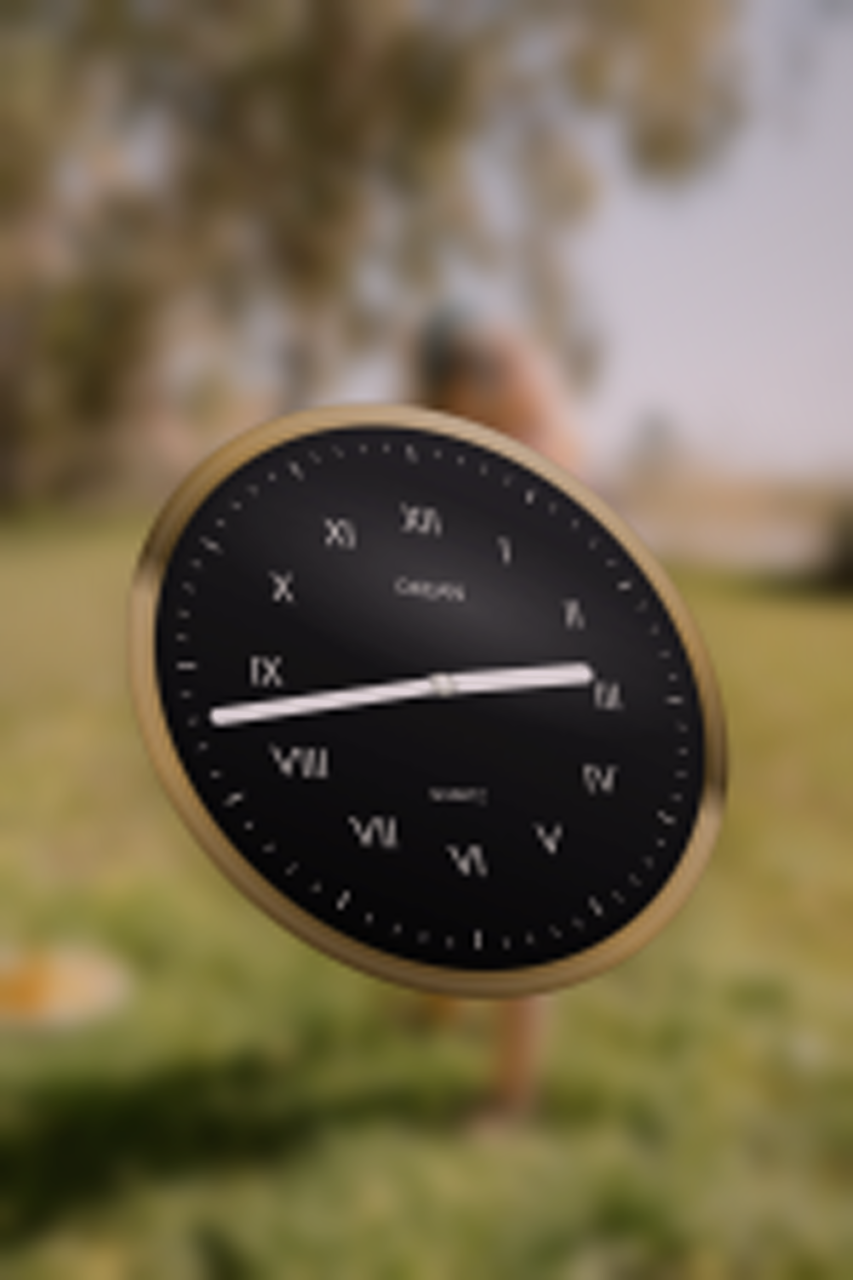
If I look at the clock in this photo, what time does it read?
2:43
